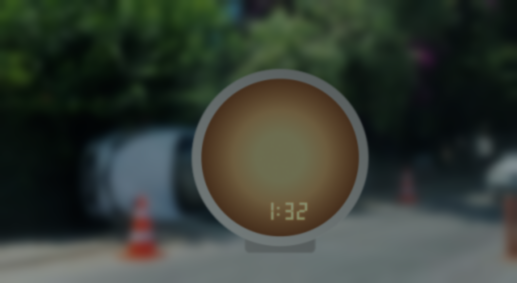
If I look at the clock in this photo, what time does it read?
1:32
